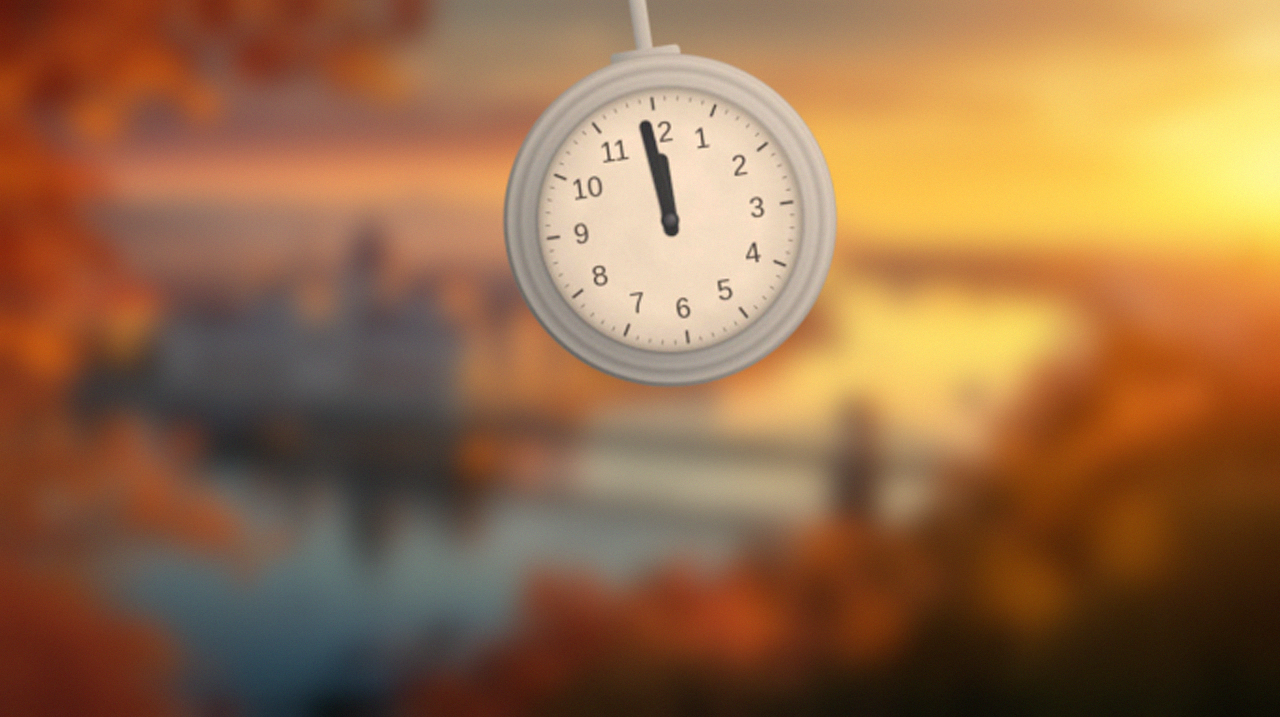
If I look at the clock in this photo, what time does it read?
11:59
